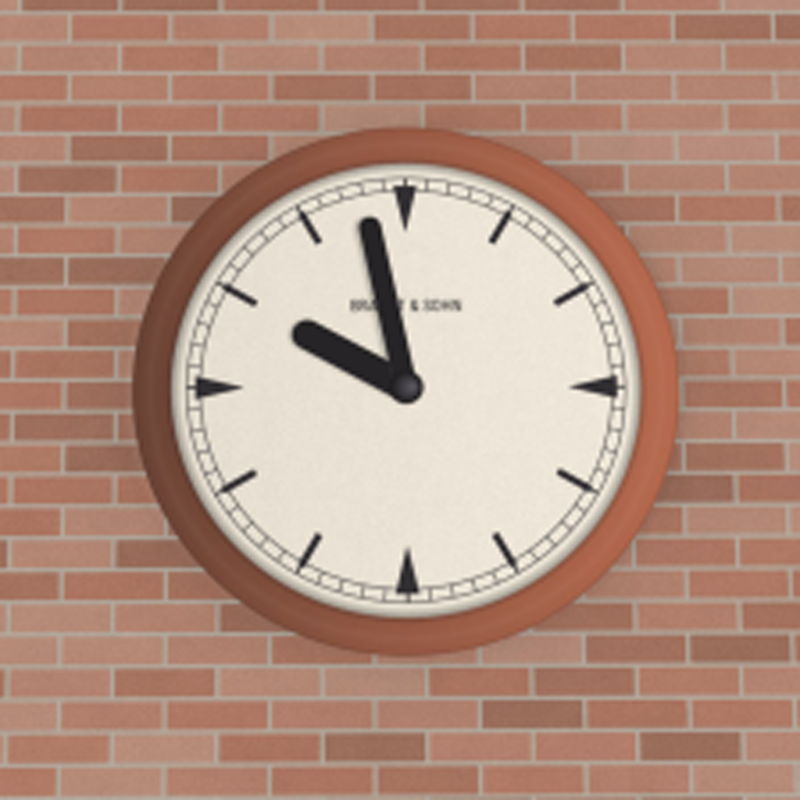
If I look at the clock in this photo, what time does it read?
9:58
